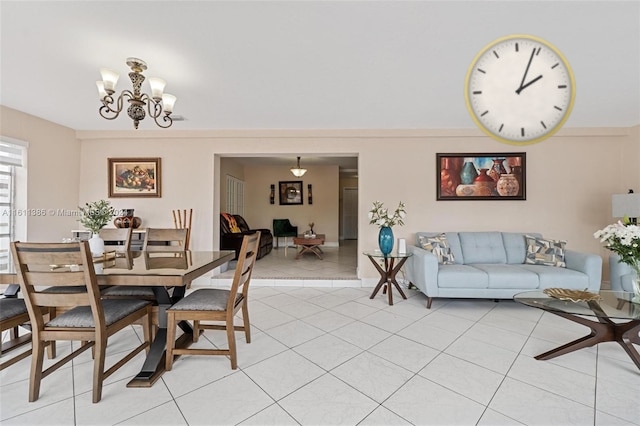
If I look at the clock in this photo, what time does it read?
2:04
